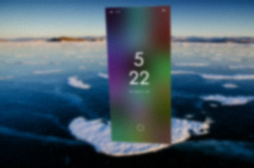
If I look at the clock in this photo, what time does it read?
5:22
